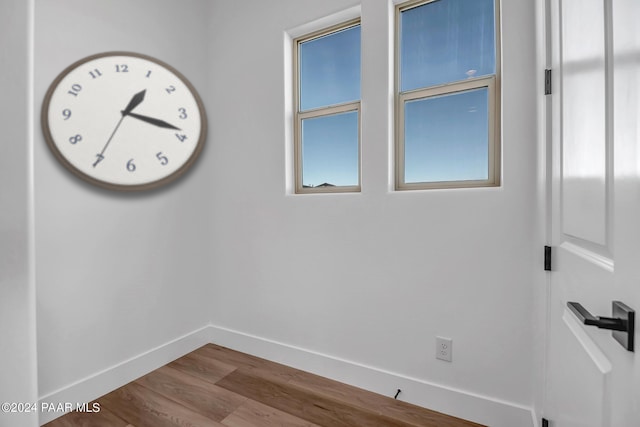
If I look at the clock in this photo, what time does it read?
1:18:35
